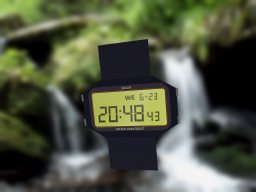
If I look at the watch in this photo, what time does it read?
20:48:43
